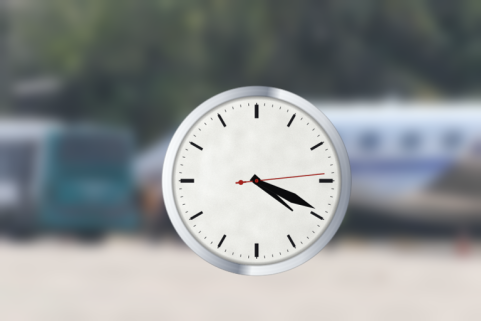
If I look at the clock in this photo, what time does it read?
4:19:14
